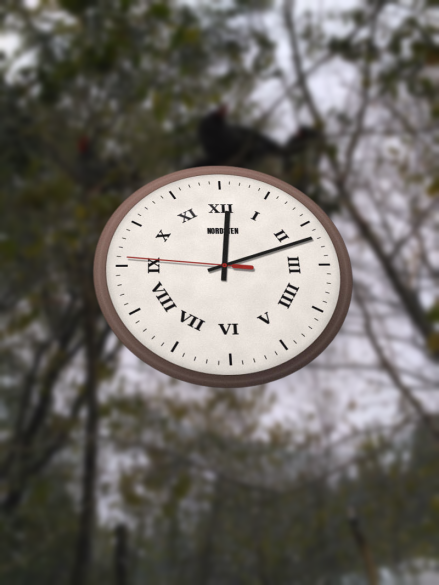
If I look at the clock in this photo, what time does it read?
12:11:46
